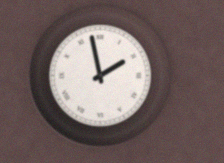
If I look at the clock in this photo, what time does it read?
1:58
